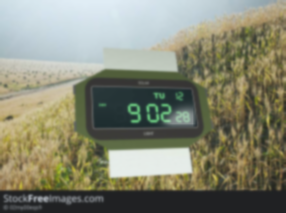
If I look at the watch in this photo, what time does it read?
9:02
